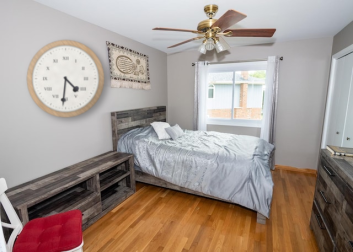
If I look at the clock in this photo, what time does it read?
4:31
